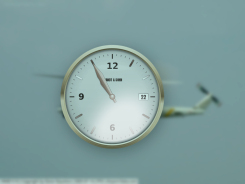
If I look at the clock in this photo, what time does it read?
10:55
